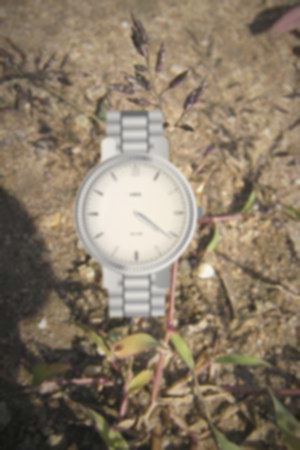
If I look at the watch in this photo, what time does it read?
4:21
